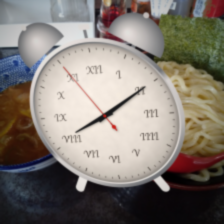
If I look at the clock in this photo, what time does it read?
8:09:55
